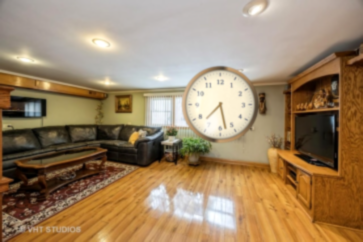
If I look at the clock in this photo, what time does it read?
7:28
